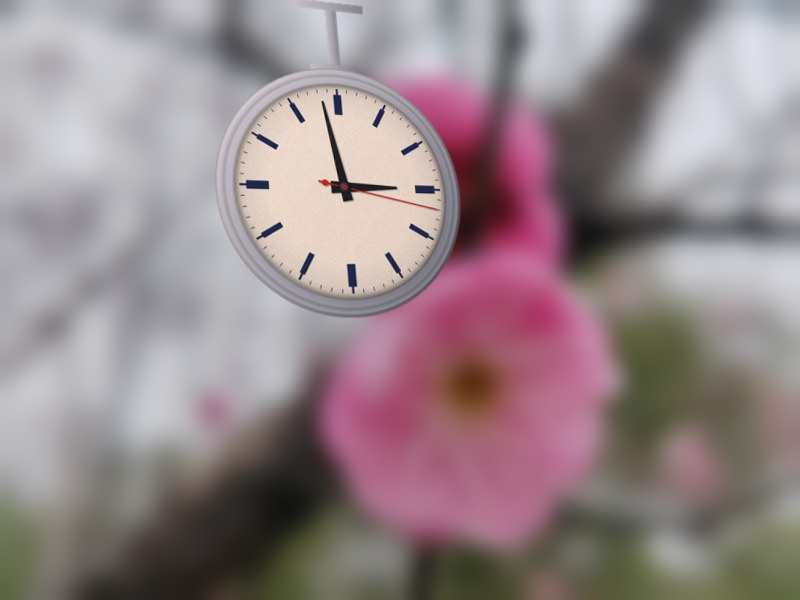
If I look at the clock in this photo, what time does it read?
2:58:17
